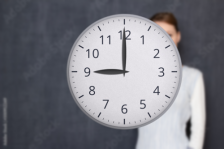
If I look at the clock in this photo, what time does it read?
9:00
